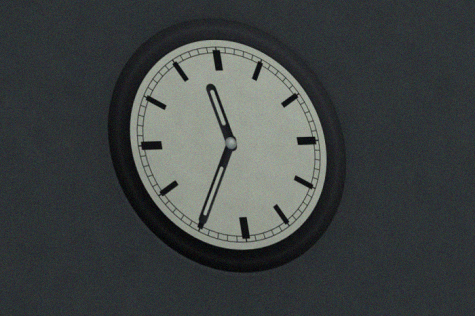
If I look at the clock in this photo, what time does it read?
11:35
